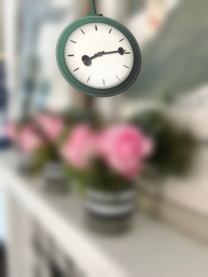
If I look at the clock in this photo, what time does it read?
8:14
